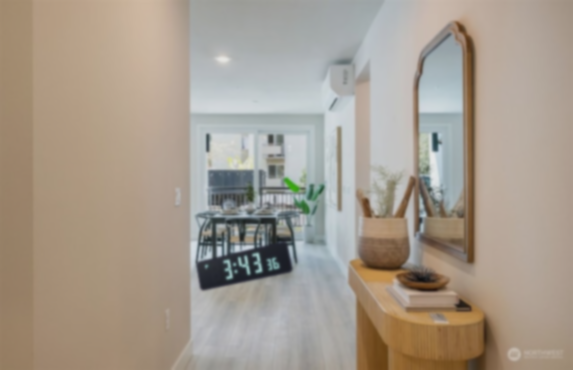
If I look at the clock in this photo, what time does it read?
3:43
